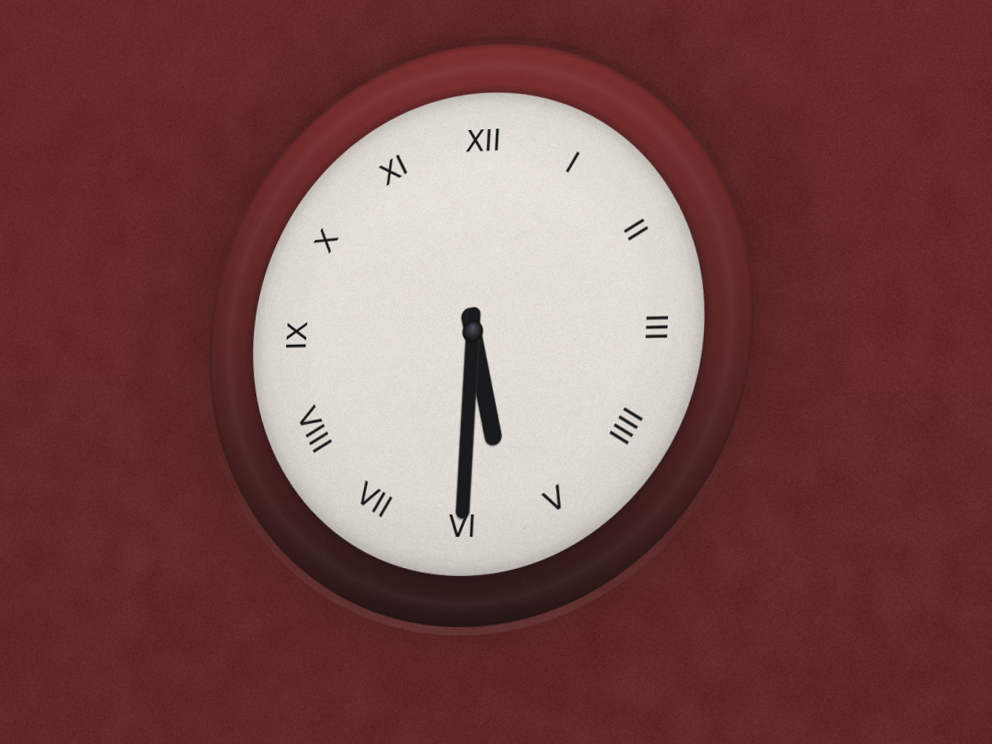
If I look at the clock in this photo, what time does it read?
5:30
